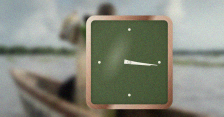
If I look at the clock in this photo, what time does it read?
3:16
